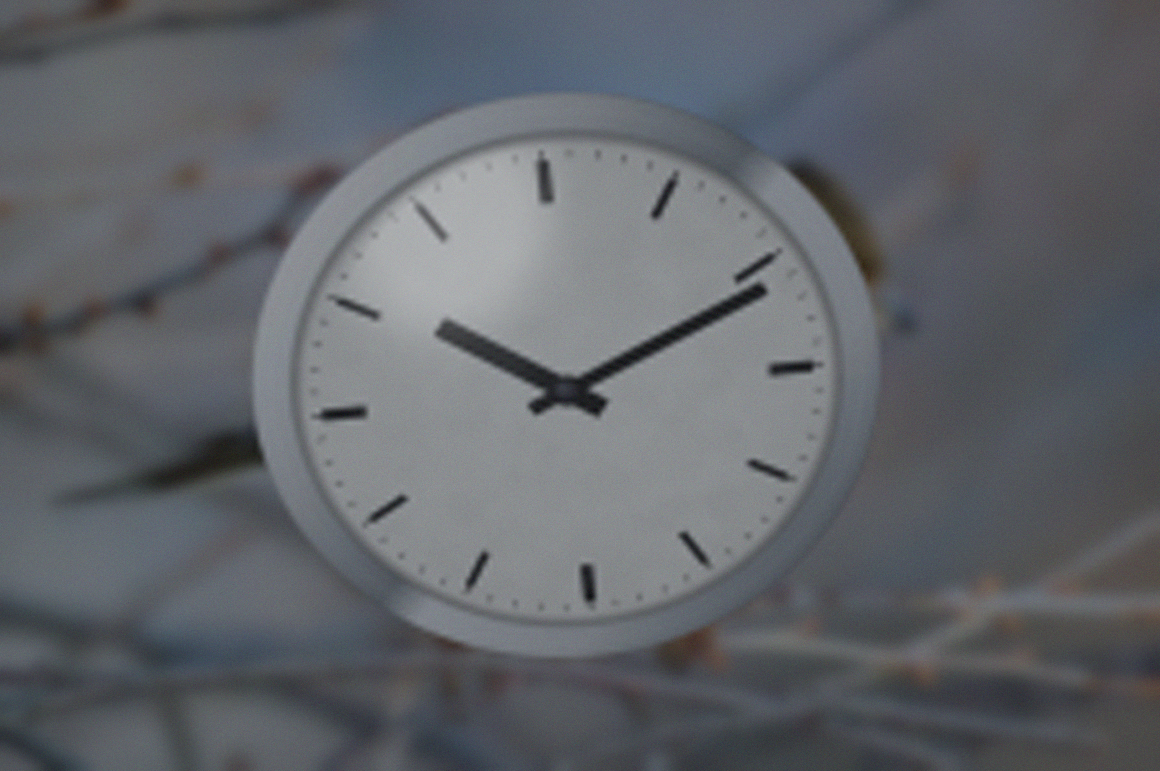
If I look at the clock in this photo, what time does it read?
10:11
